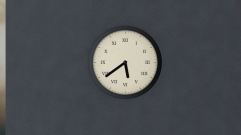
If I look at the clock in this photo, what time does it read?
5:39
